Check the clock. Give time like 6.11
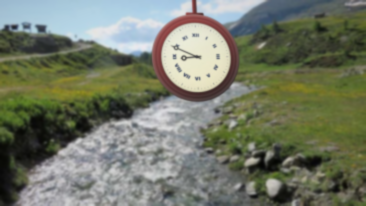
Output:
8.49
